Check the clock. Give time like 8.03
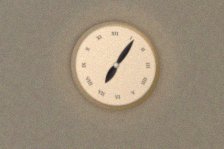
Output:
7.06
